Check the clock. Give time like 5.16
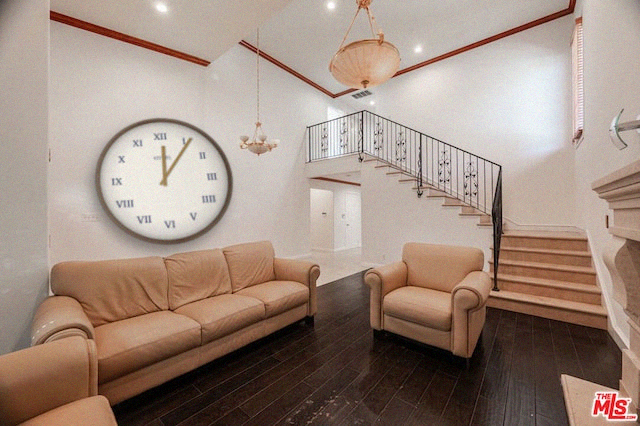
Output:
12.06
